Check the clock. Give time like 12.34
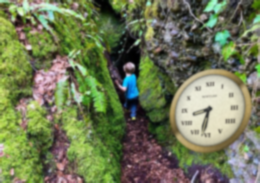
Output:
8.32
